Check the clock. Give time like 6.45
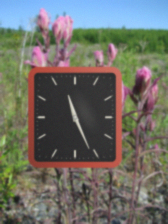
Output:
11.26
